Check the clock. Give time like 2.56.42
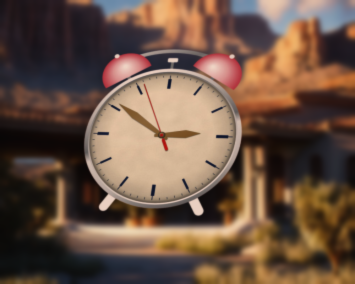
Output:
2.50.56
